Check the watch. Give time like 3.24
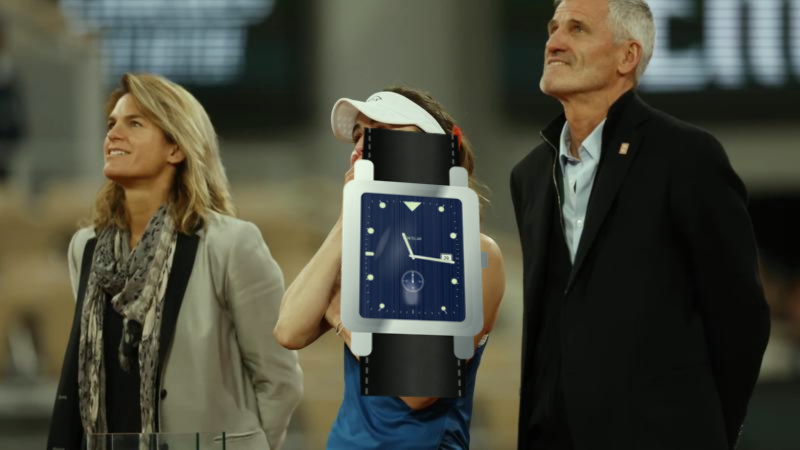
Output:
11.16
